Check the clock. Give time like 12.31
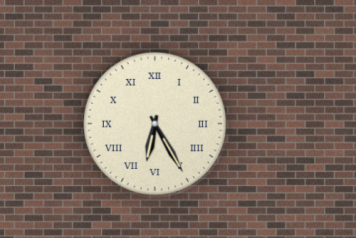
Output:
6.25
